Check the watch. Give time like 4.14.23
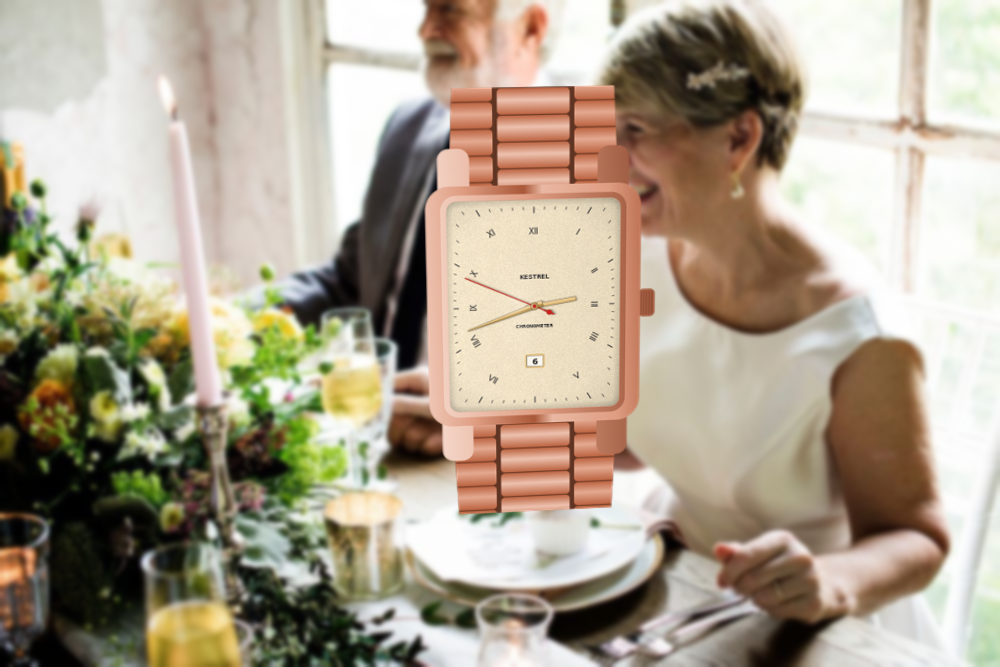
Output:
2.41.49
